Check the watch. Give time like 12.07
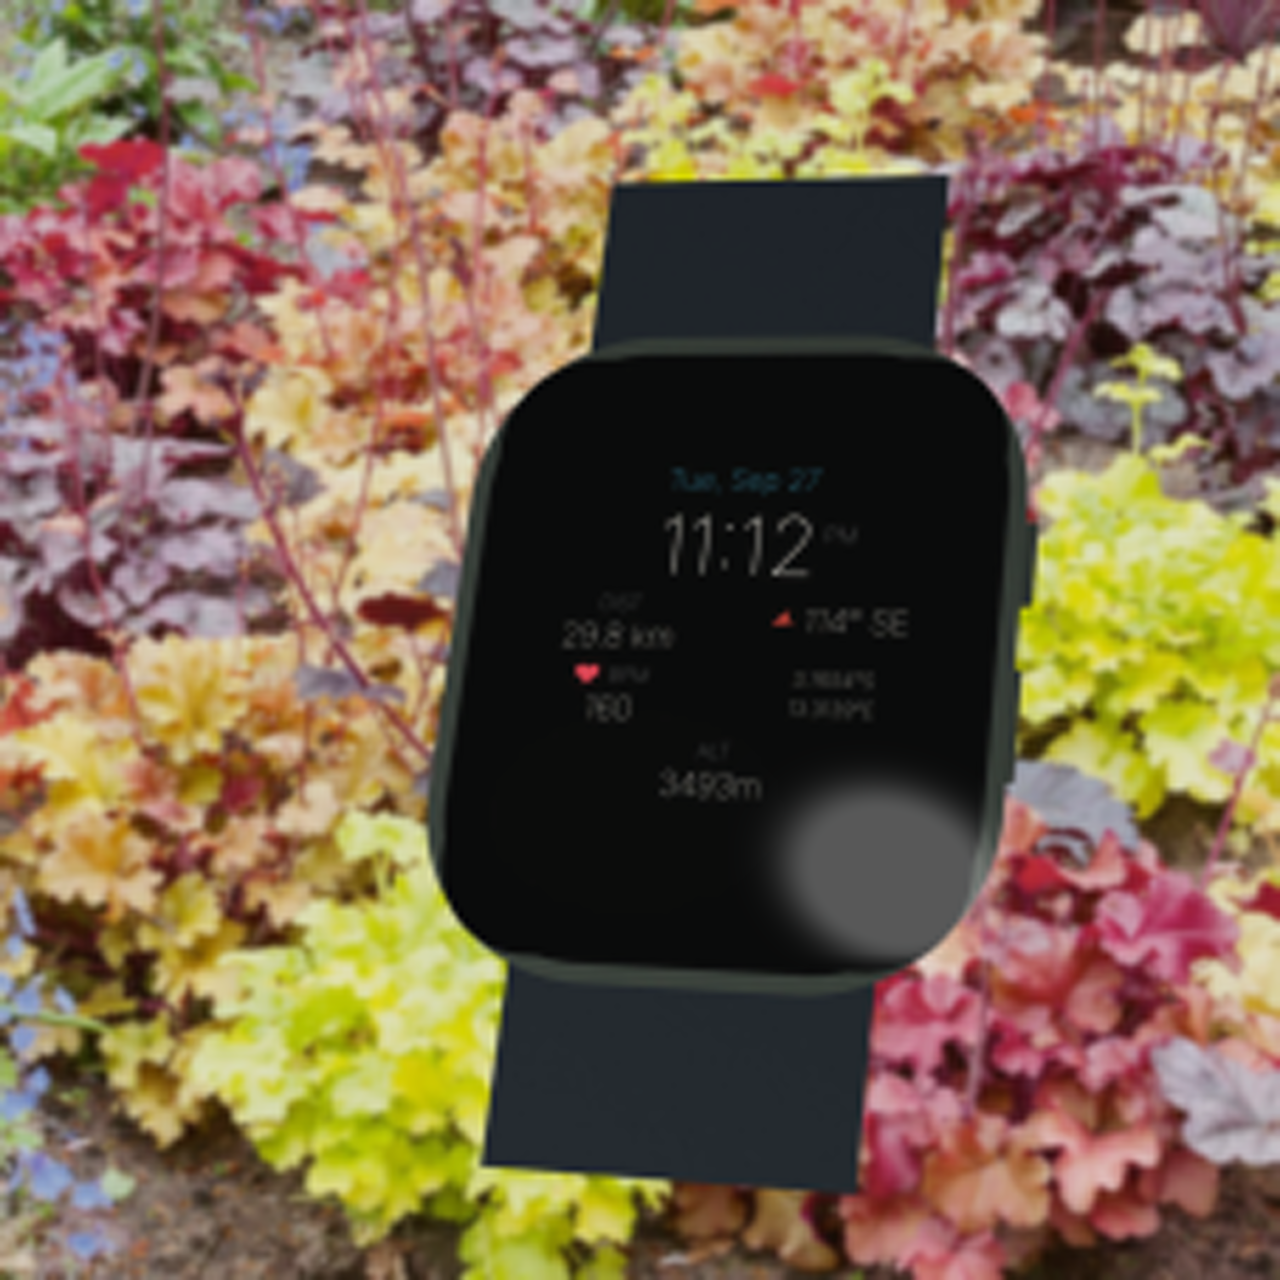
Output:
11.12
